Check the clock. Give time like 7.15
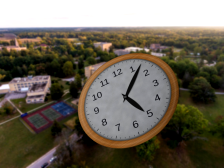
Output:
5.07
